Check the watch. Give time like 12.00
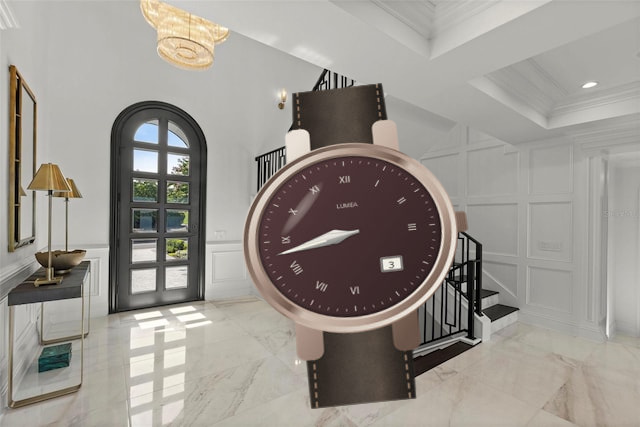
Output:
8.43
